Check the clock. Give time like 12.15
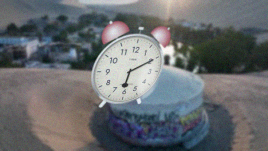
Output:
6.10
